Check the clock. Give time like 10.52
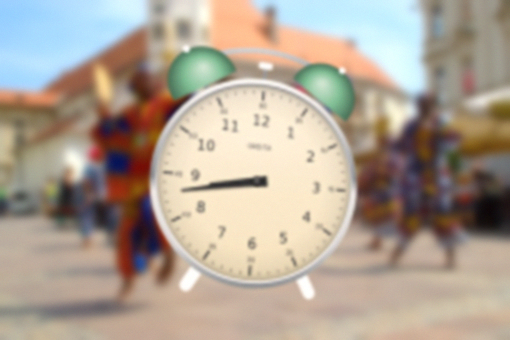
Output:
8.43
